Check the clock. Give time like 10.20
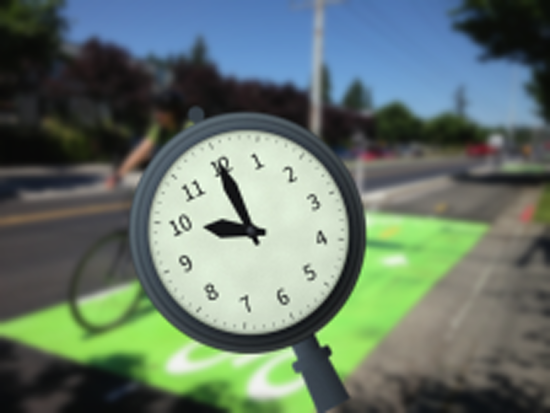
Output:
10.00
